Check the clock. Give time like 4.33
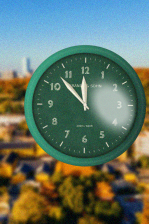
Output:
11.53
